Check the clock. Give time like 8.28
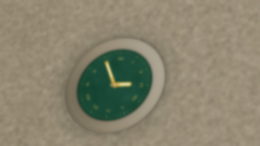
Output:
2.55
